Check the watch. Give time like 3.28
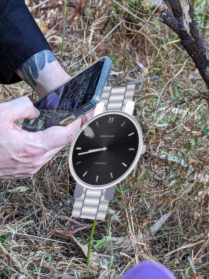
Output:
8.43
